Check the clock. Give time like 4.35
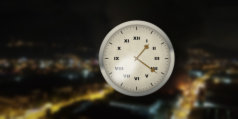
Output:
1.21
